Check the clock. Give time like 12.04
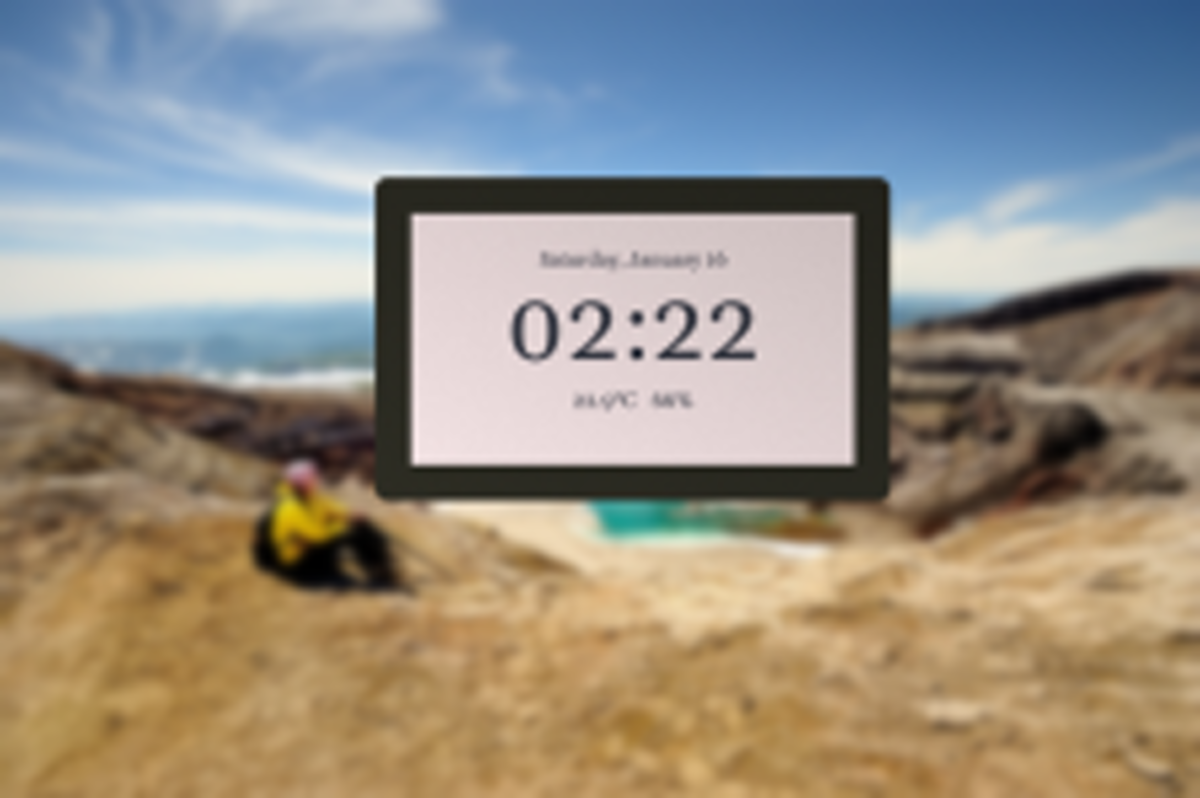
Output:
2.22
